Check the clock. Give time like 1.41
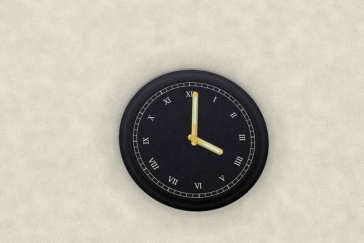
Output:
4.01
